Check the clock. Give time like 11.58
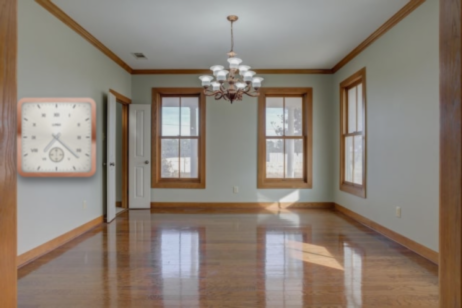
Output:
7.22
